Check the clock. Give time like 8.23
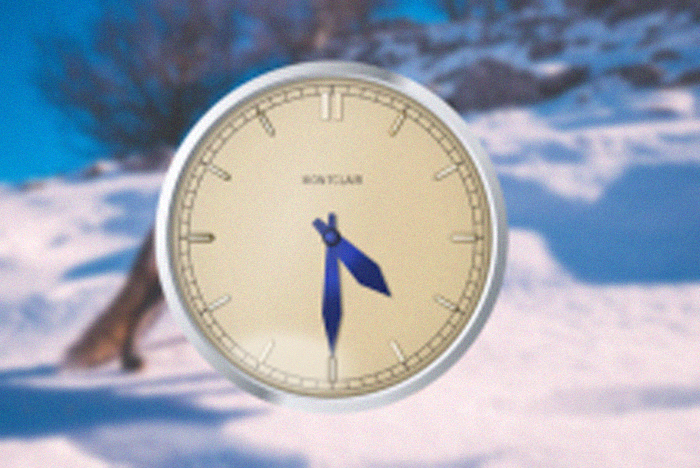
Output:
4.30
